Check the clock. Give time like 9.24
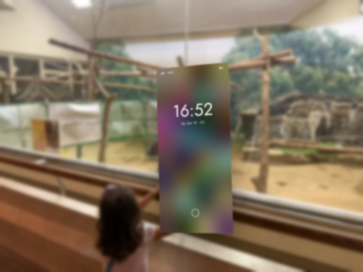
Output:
16.52
